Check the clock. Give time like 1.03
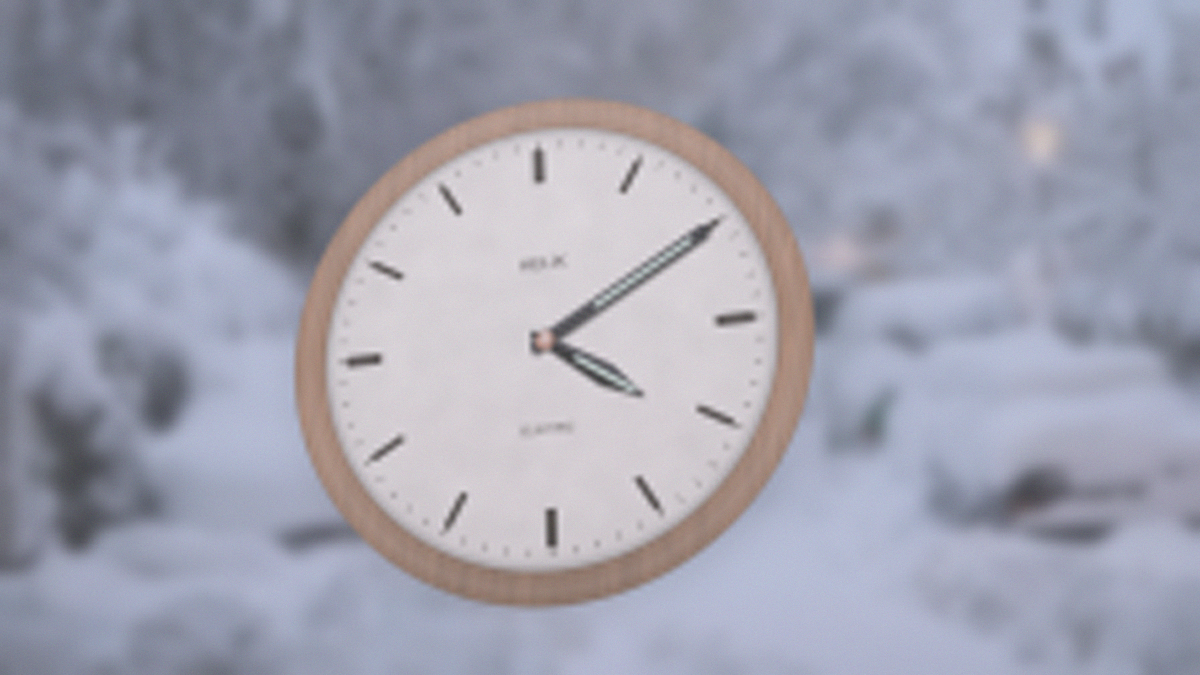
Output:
4.10
